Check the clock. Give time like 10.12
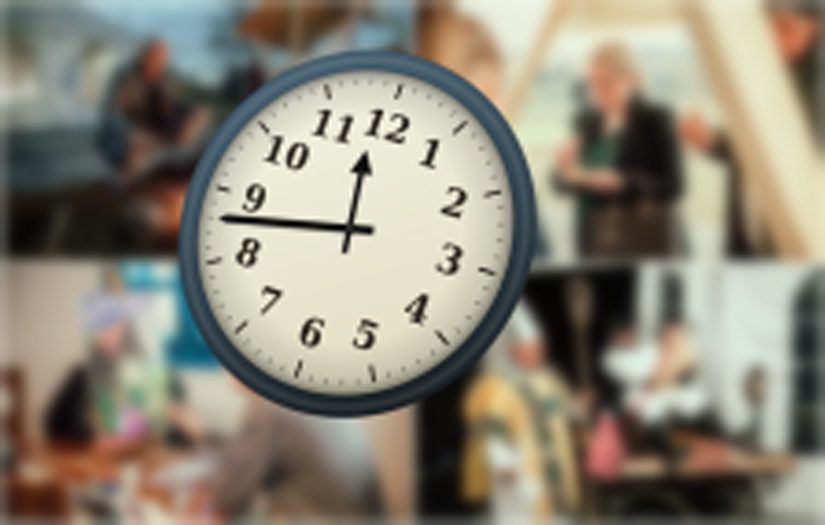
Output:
11.43
